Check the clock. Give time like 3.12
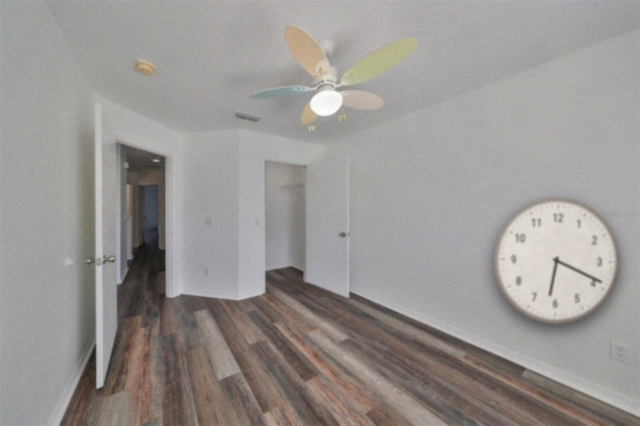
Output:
6.19
